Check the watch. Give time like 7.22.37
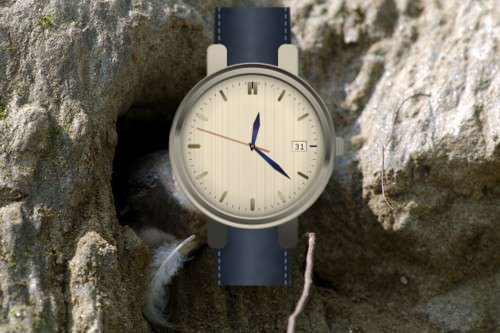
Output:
12.21.48
